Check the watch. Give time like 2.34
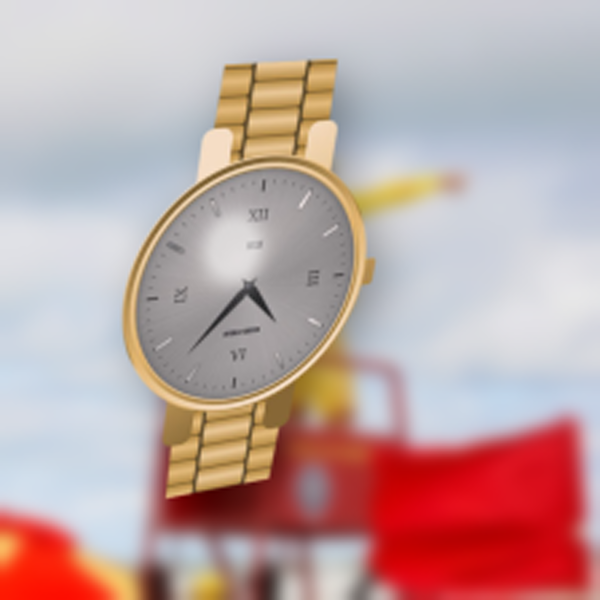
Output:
4.37
